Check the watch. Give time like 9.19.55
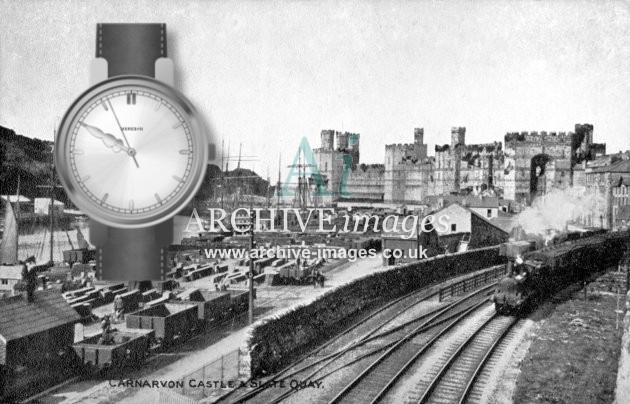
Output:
9.49.56
